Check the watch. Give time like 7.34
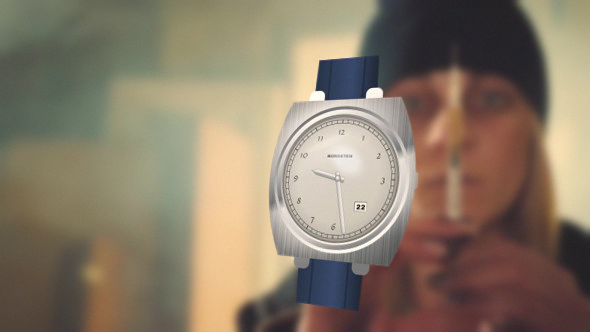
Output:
9.28
